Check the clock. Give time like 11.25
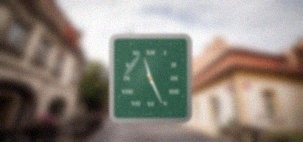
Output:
11.26
